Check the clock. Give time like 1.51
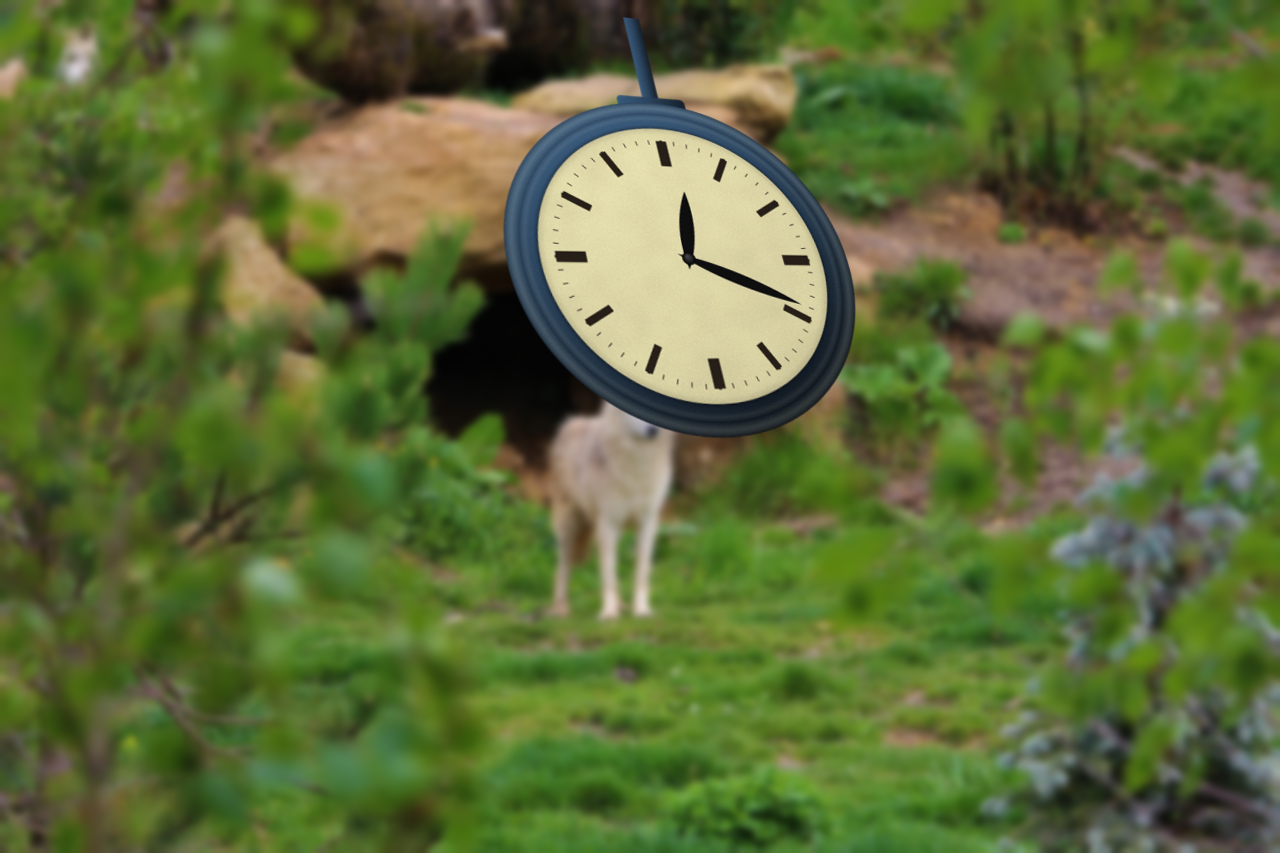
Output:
12.19
